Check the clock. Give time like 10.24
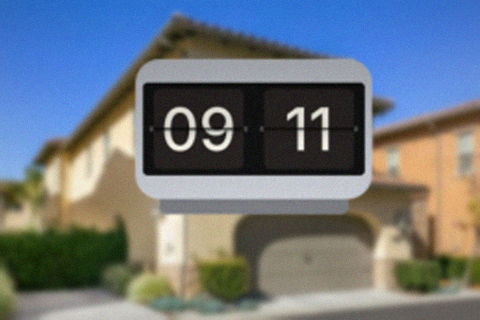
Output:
9.11
